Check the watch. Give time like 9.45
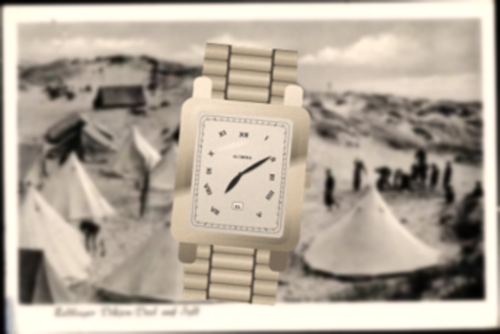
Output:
7.09
